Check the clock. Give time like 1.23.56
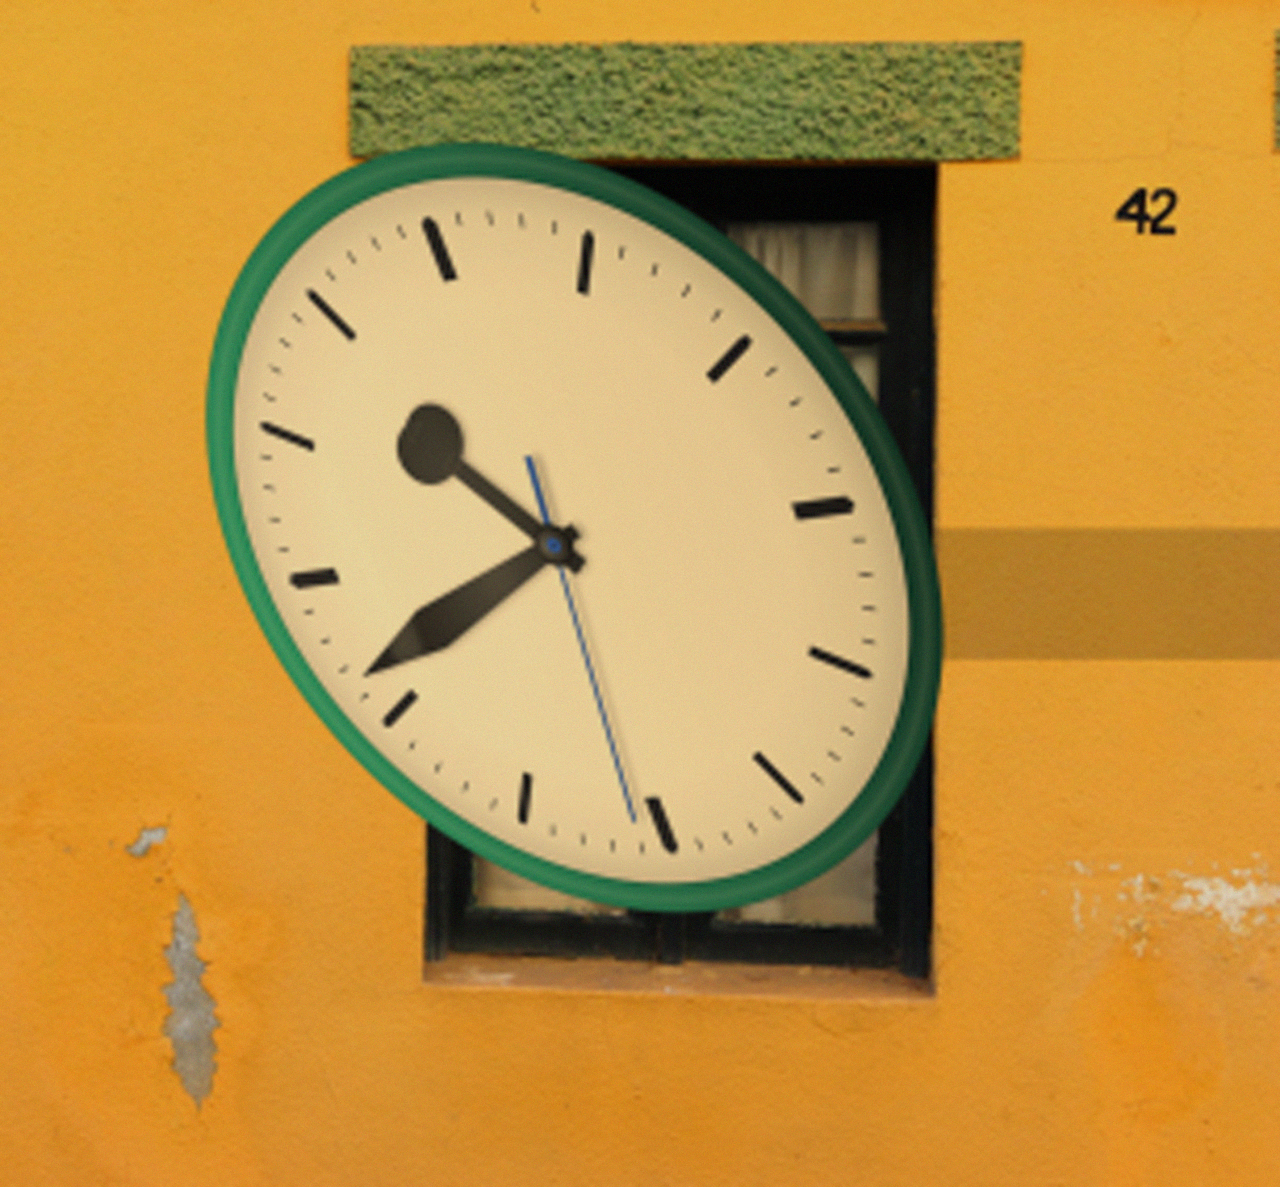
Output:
10.41.31
